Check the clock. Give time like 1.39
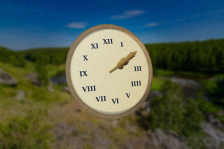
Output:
2.10
